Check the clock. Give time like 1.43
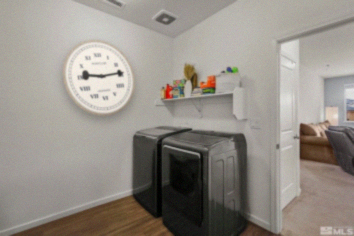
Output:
9.14
